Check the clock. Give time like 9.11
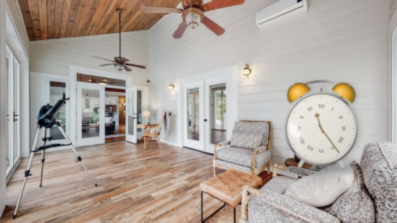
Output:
11.24
